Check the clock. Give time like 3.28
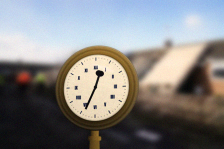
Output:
12.34
